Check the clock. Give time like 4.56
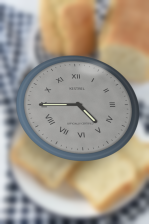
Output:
4.45
